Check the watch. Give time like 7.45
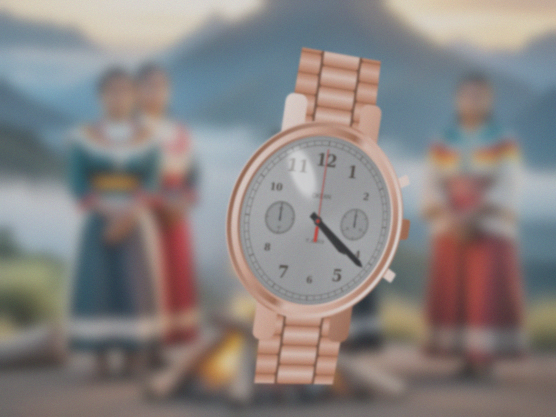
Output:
4.21
